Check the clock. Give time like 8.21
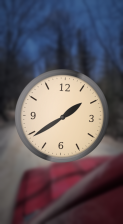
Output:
1.39
